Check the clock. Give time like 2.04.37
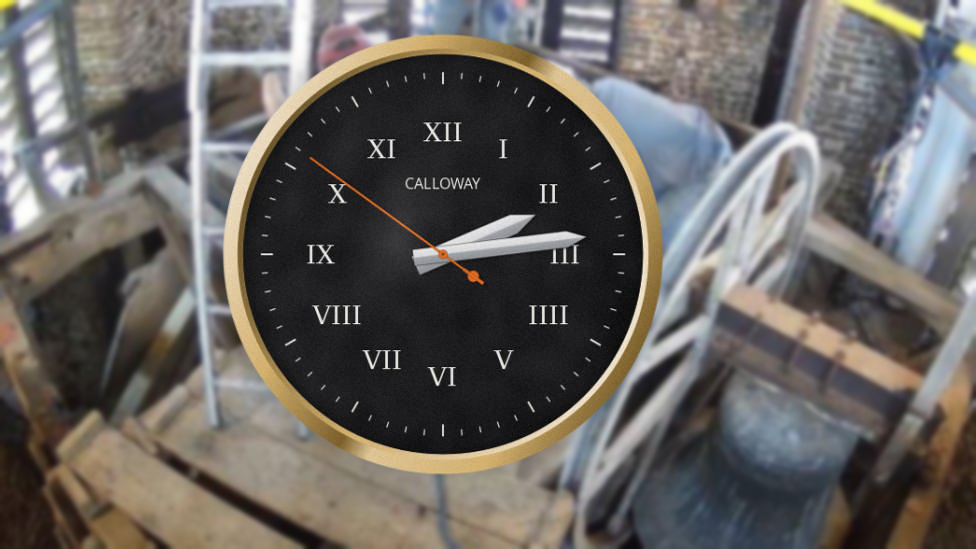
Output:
2.13.51
